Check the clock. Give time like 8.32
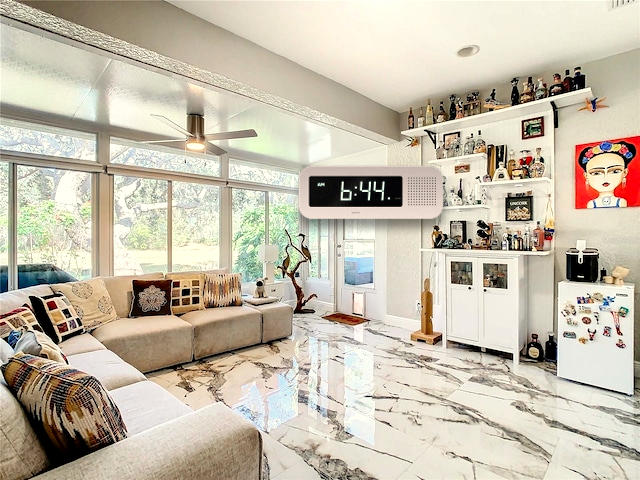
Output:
6.44
